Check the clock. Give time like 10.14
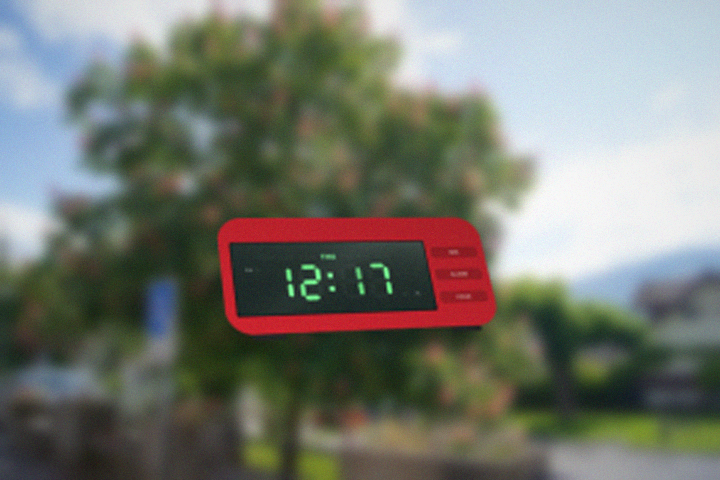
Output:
12.17
